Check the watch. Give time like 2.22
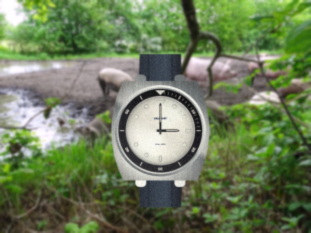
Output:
3.00
